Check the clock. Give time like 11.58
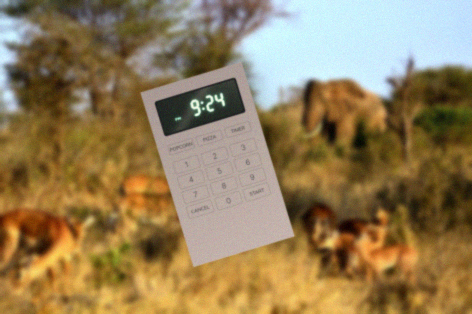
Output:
9.24
